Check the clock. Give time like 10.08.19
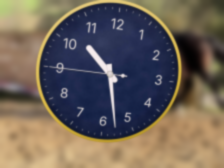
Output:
10.27.45
